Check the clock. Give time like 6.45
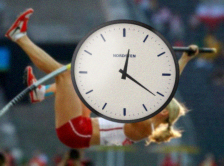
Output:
12.21
